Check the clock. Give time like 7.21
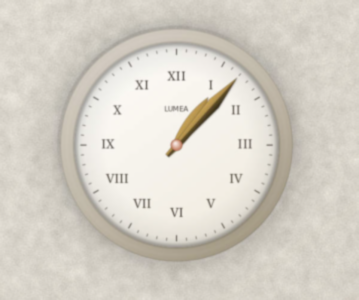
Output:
1.07
